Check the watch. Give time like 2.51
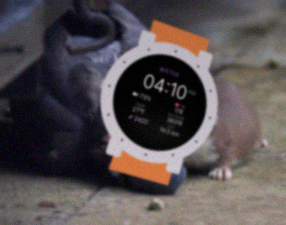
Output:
4.10
